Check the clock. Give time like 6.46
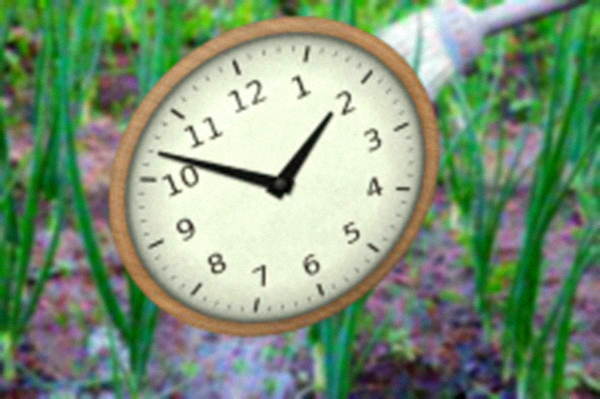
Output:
1.52
